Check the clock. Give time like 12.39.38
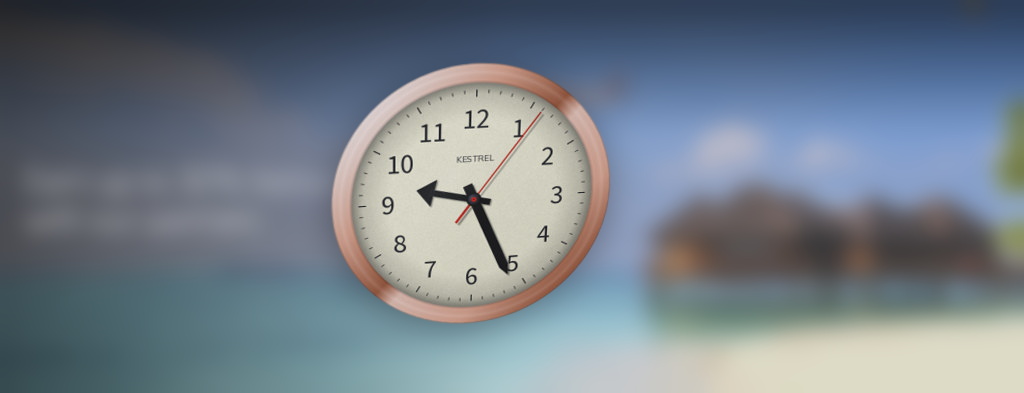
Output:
9.26.06
